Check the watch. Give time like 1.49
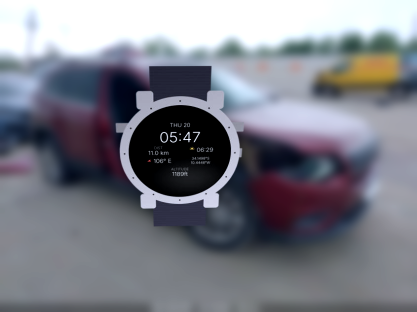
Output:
5.47
